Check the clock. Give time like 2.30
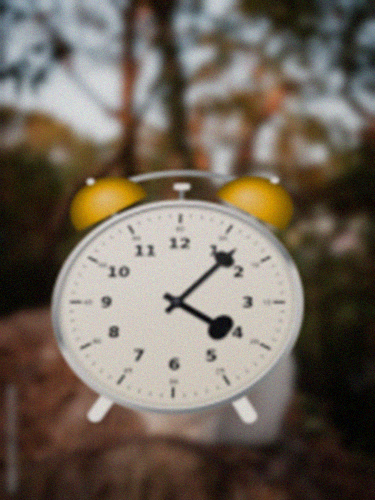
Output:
4.07
